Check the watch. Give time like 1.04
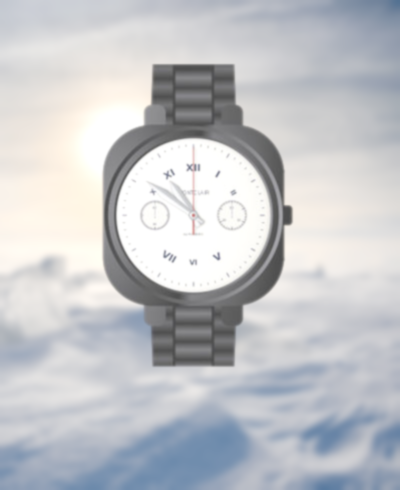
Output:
10.51
